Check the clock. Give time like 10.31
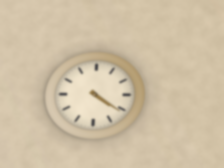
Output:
4.21
